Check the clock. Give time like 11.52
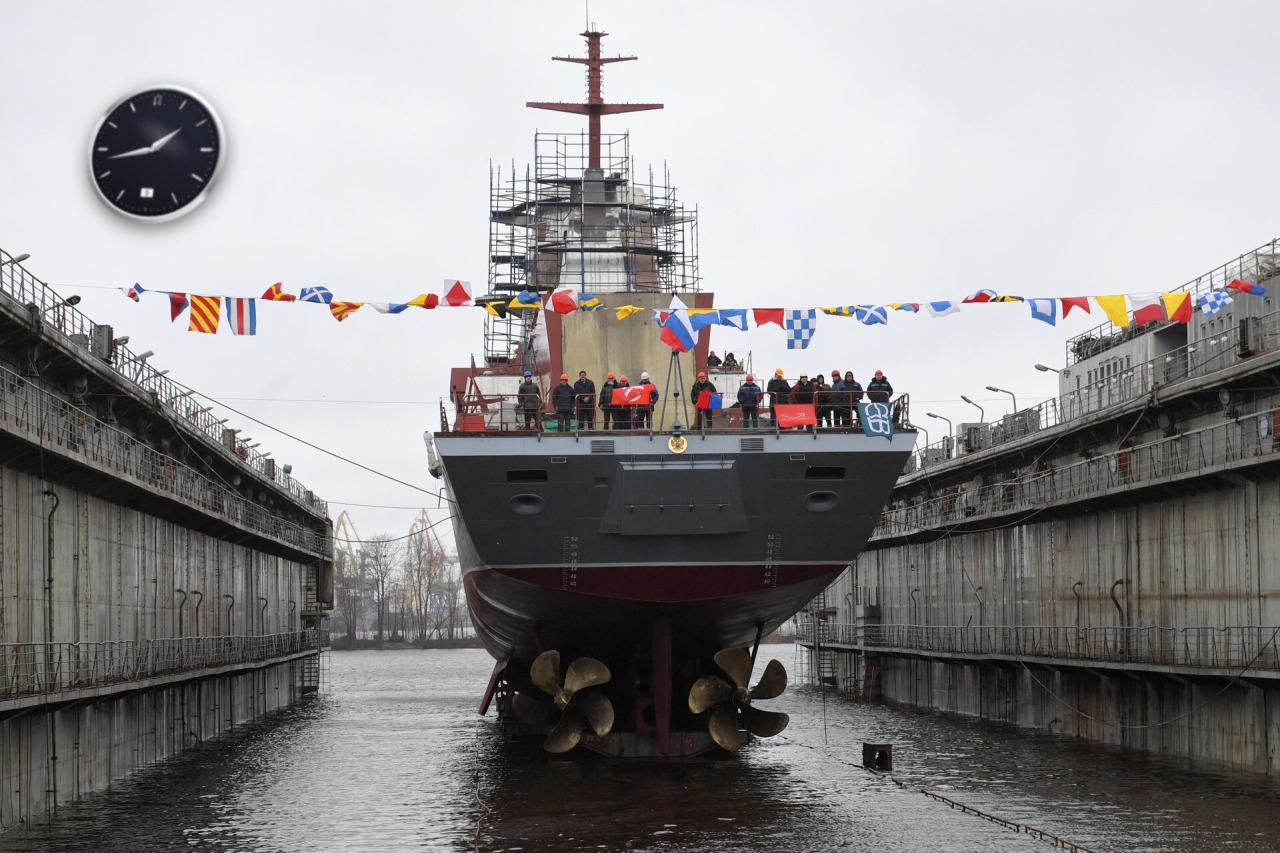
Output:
1.43
